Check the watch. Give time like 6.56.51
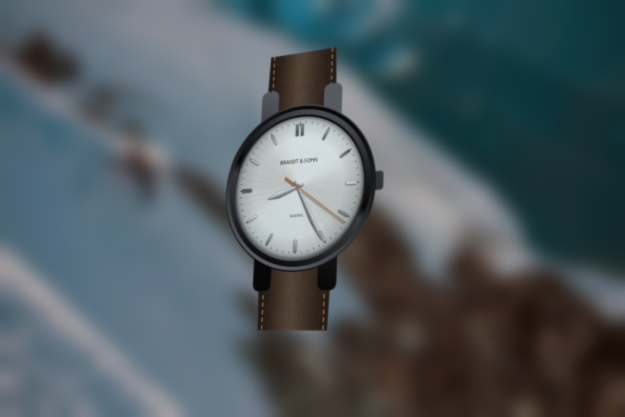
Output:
8.25.21
